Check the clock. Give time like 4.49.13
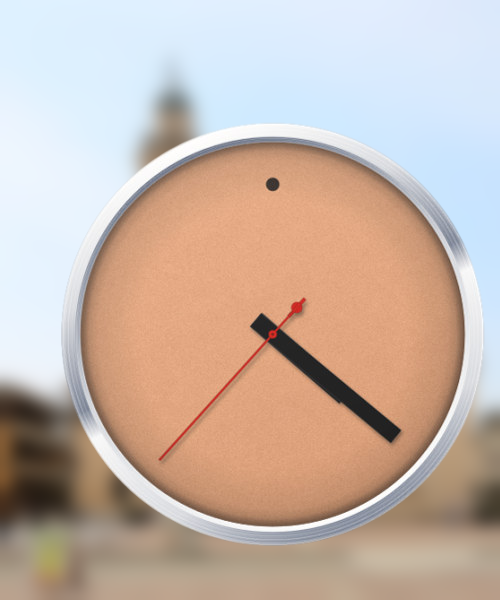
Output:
4.21.37
